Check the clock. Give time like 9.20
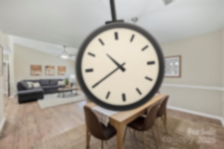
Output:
10.40
